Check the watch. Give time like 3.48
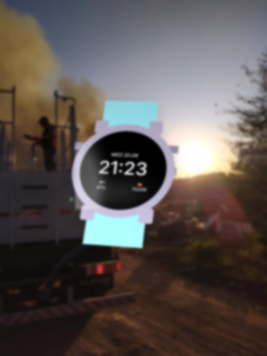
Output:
21.23
